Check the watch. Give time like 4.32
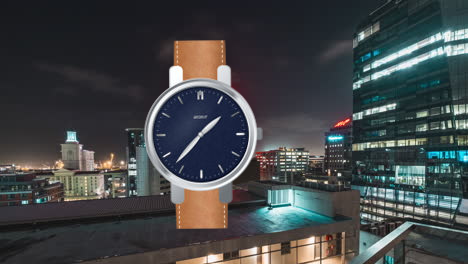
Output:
1.37
